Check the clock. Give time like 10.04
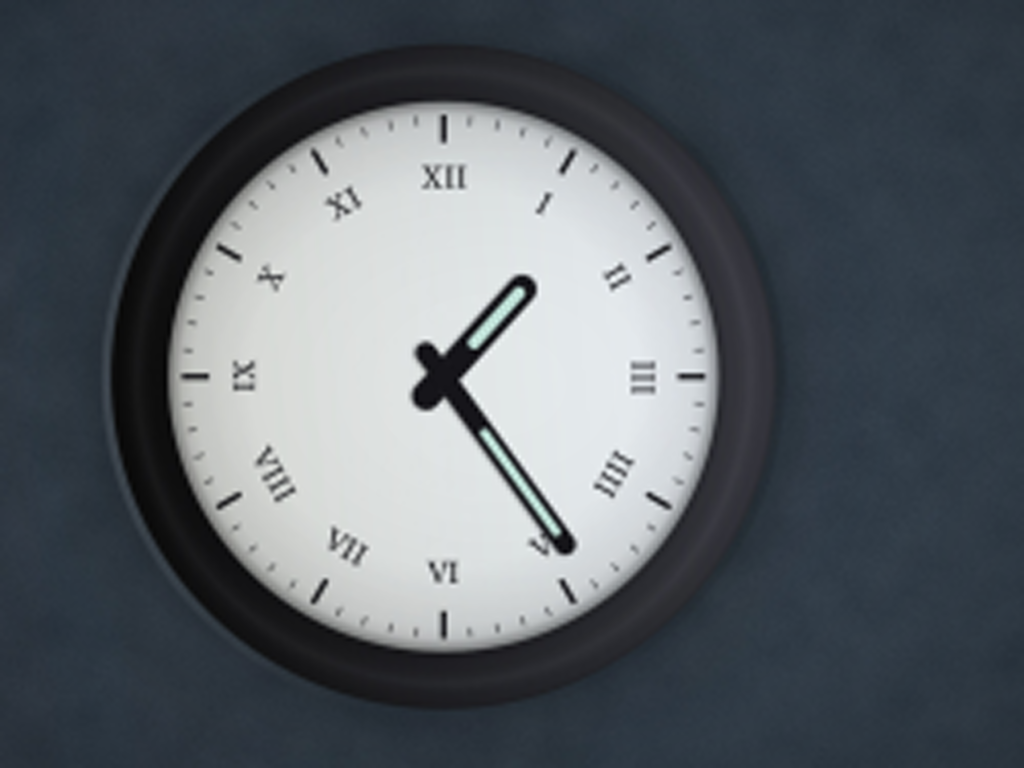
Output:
1.24
